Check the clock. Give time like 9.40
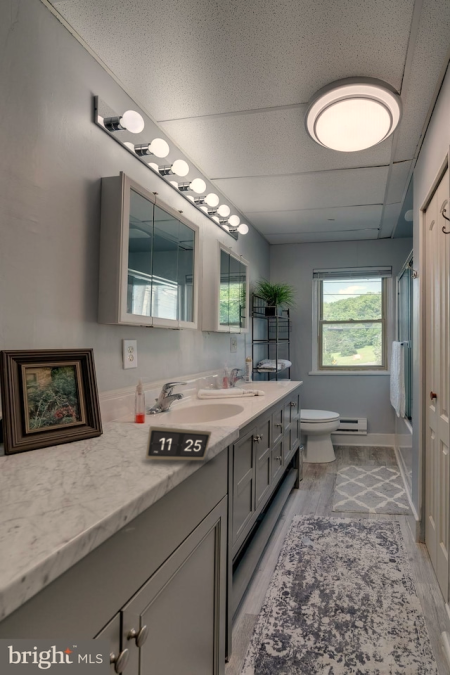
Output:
11.25
